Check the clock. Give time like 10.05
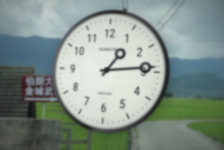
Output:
1.14
